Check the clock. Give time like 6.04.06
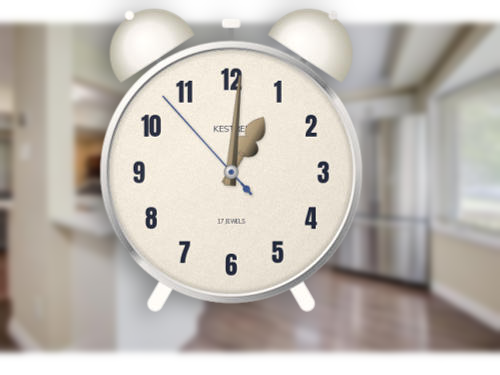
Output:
1.00.53
